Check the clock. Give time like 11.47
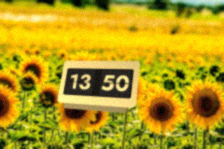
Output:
13.50
